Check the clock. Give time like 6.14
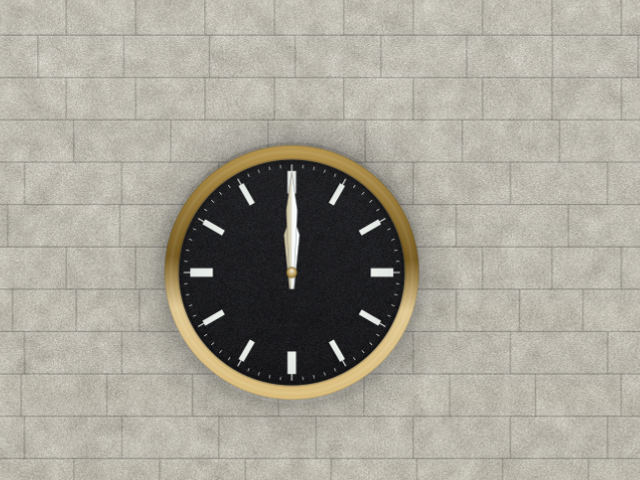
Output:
12.00
